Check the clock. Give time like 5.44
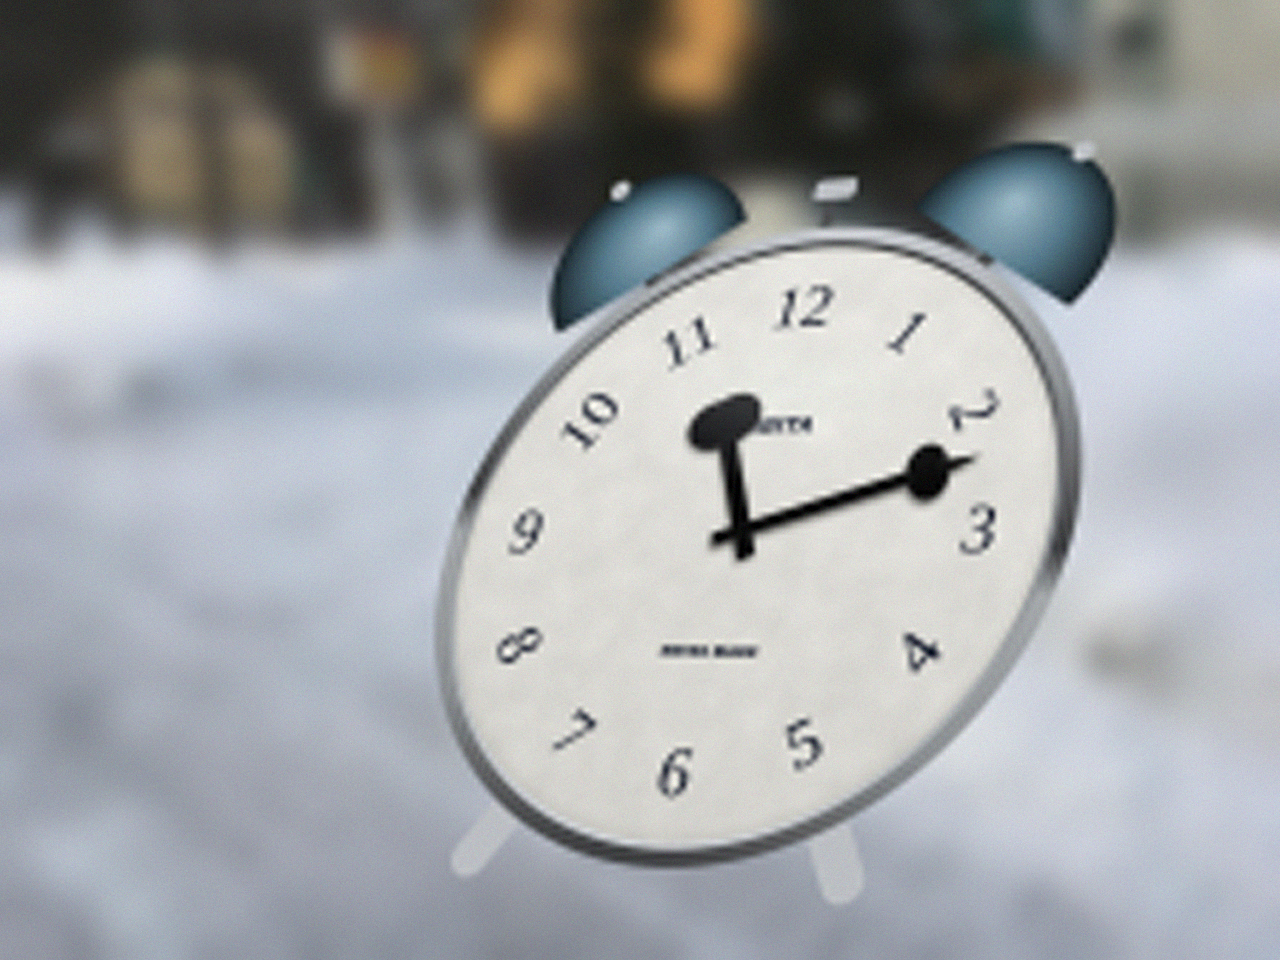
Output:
11.12
